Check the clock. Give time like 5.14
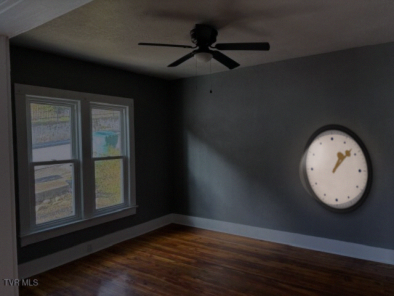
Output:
1.08
